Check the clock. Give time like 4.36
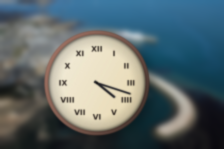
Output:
4.18
